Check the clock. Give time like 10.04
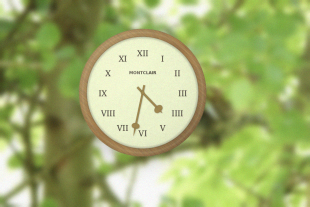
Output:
4.32
